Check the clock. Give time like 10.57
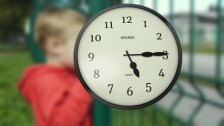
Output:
5.15
